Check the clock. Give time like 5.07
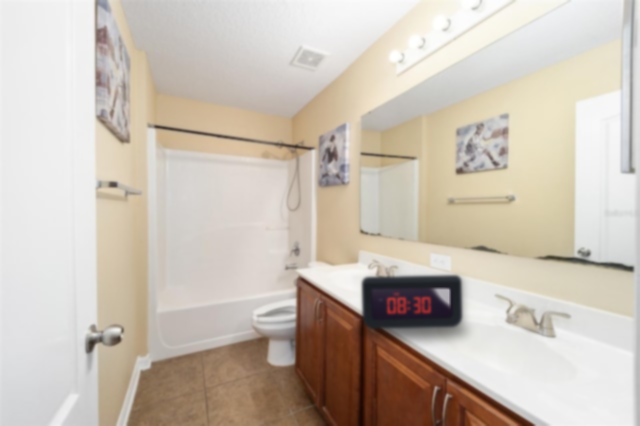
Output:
8.30
